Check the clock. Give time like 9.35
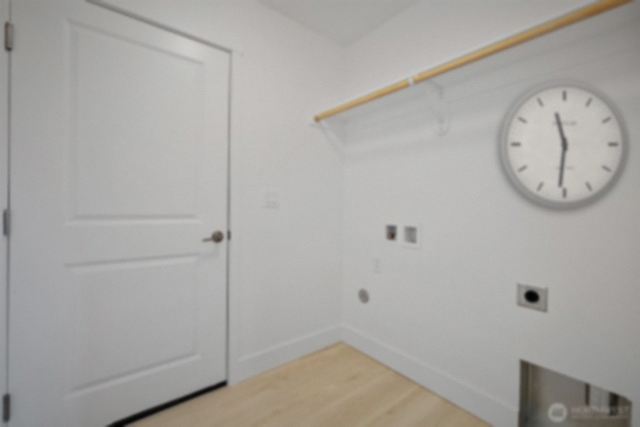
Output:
11.31
